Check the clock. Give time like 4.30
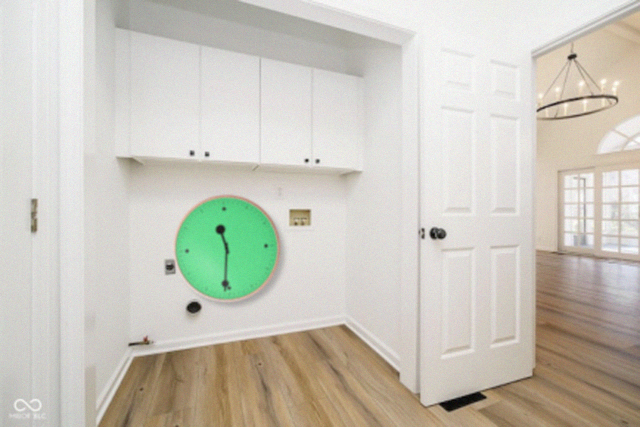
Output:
11.31
